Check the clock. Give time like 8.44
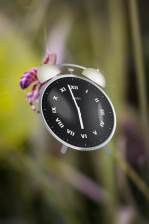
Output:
5.58
